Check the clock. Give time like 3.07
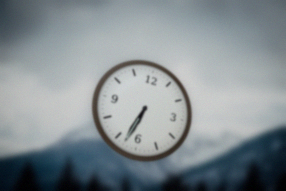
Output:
6.33
